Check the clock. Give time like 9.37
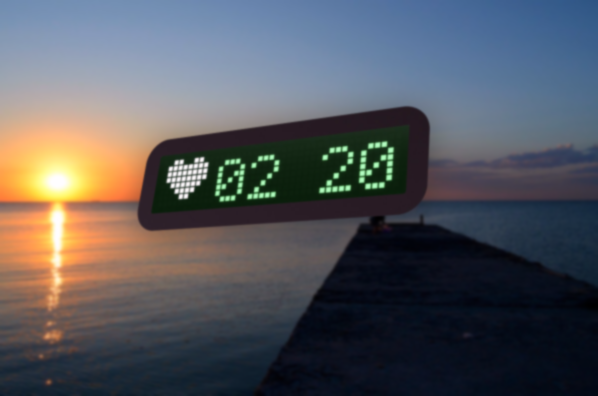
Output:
2.20
